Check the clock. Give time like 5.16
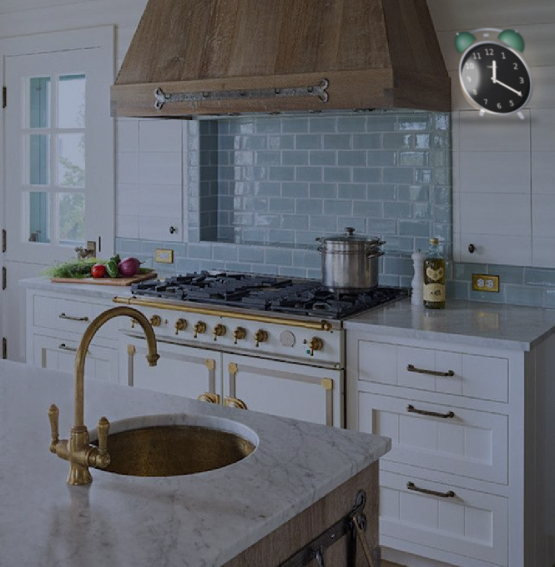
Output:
12.20
